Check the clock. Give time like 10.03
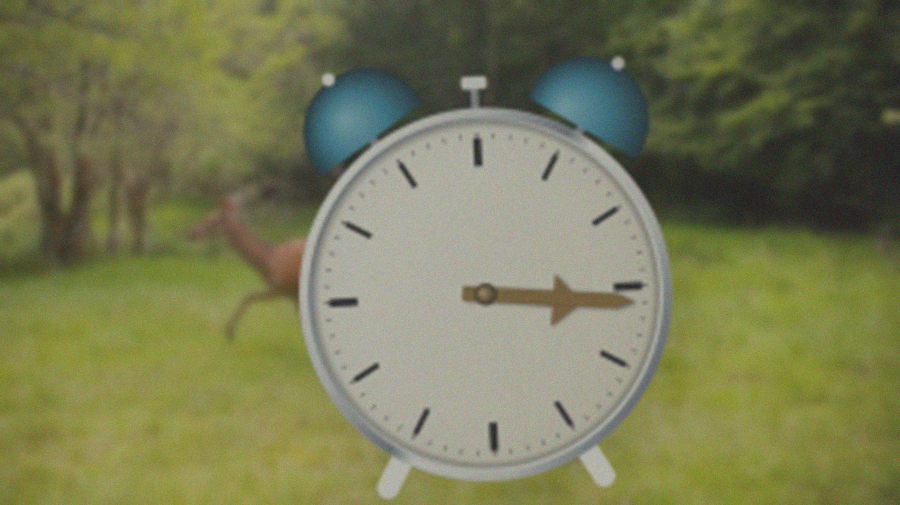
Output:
3.16
